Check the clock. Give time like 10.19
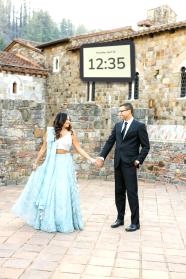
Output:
12.35
